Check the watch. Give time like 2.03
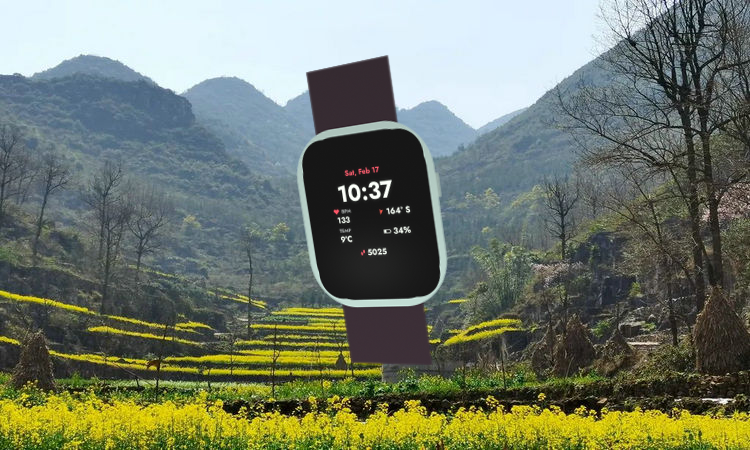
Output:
10.37
